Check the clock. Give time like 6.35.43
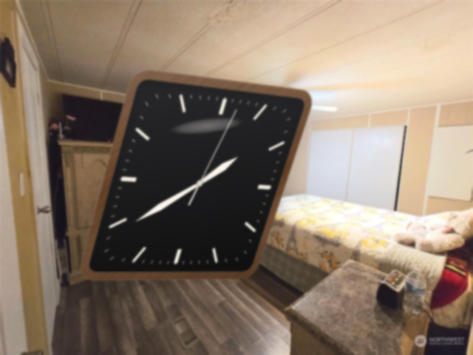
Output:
1.39.02
